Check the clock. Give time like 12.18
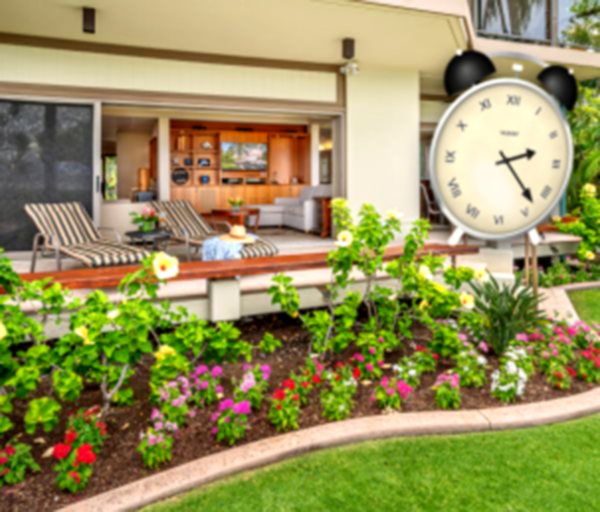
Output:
2.23
